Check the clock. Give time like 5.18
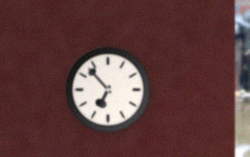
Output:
6.53
